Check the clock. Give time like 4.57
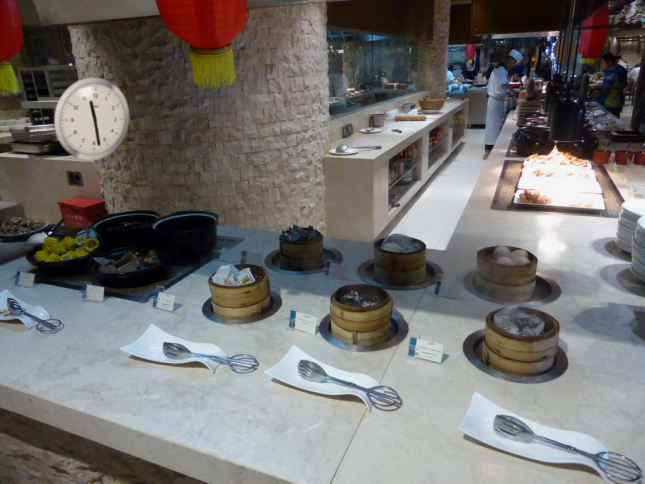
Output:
11.28
